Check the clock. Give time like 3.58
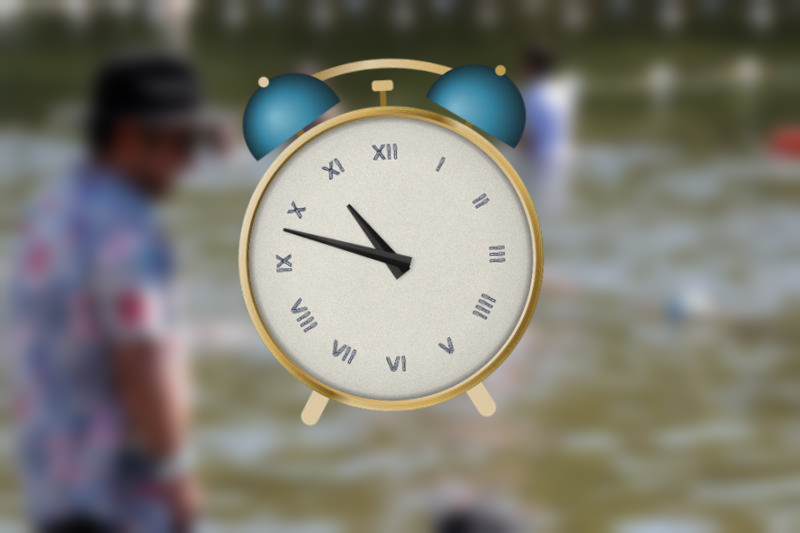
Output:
10.48
